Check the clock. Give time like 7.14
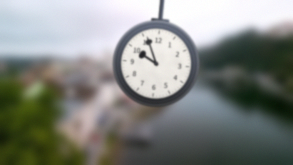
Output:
9.56
